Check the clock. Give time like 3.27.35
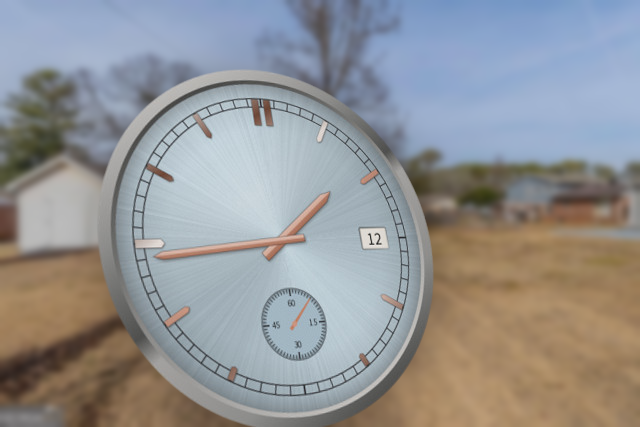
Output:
1.44.07
